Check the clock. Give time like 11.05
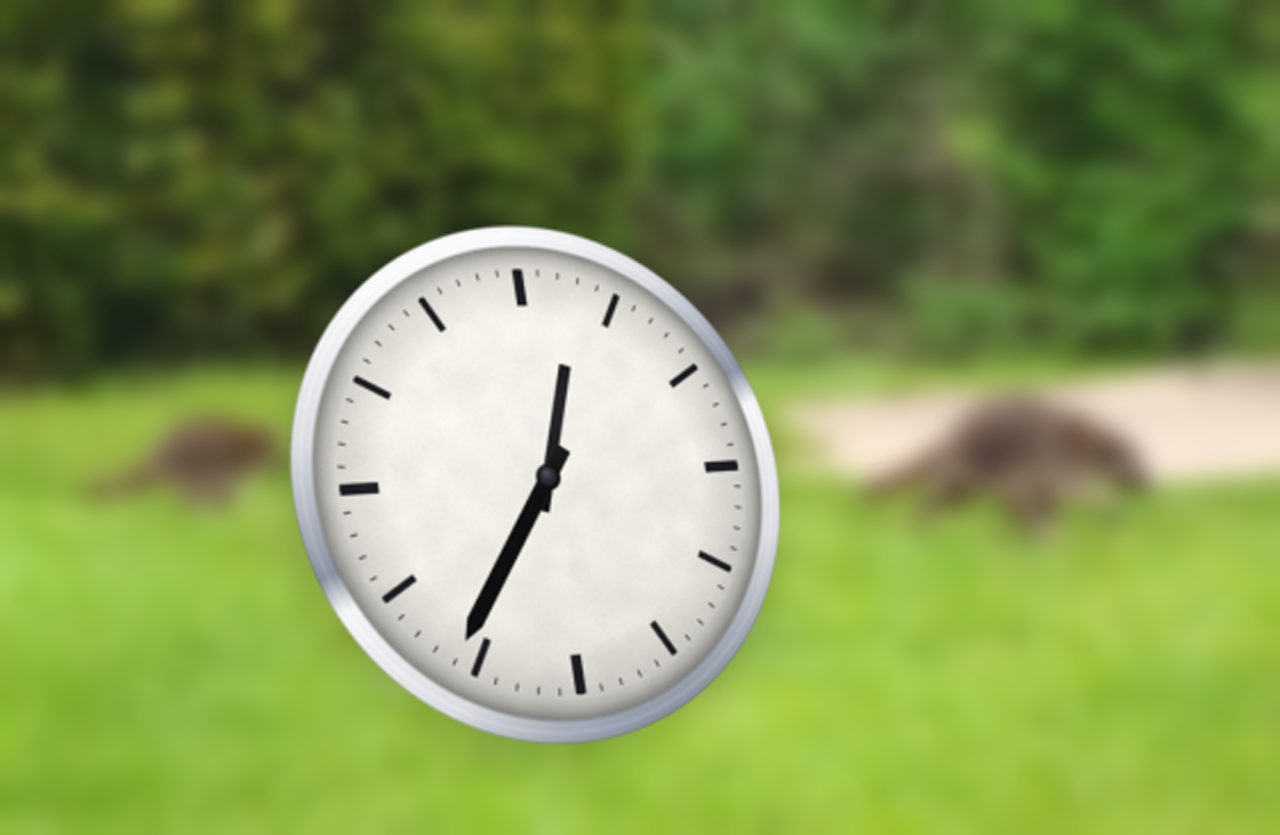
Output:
12.36
